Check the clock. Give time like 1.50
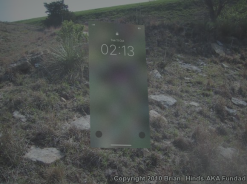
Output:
2.13
